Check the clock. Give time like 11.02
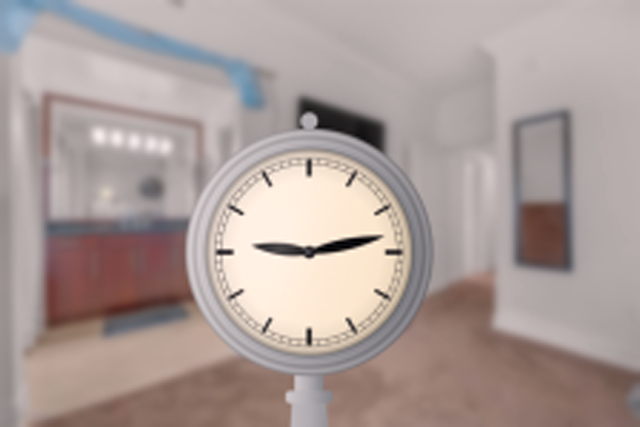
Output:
9.13
